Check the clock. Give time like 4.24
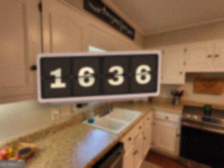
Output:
16.36
